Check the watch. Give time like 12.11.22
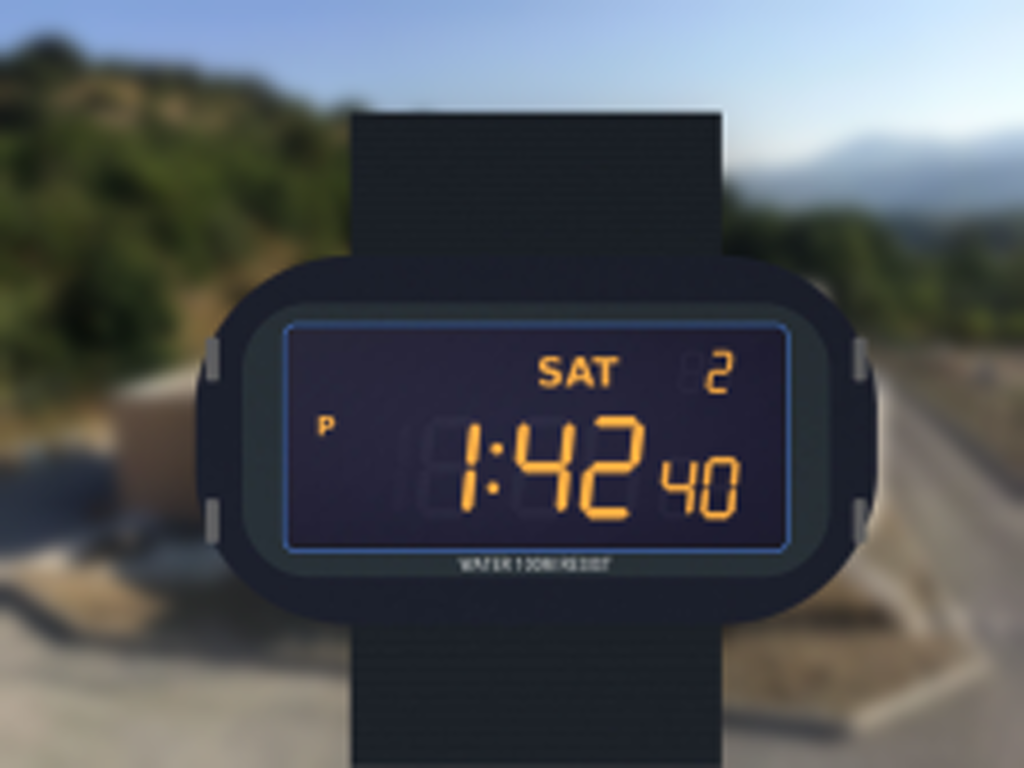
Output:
1.42.40
